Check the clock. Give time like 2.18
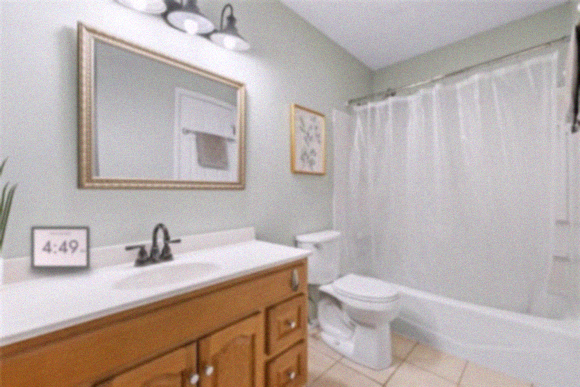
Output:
4.49
